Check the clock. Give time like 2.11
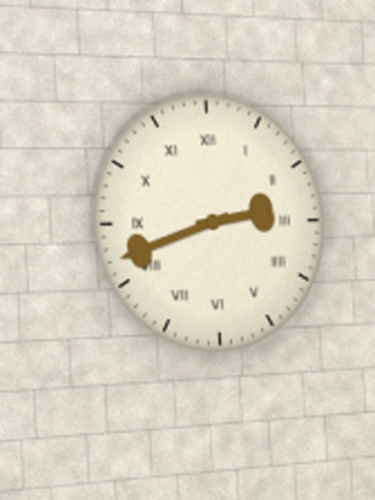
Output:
2.42
